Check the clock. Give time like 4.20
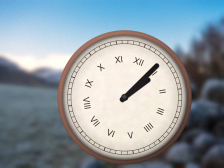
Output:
1.04
